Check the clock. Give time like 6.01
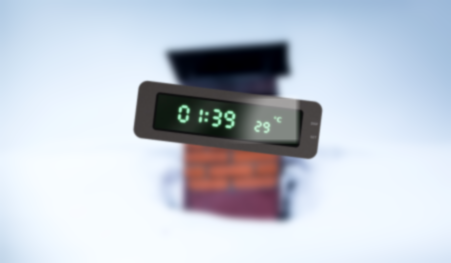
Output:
1.39
